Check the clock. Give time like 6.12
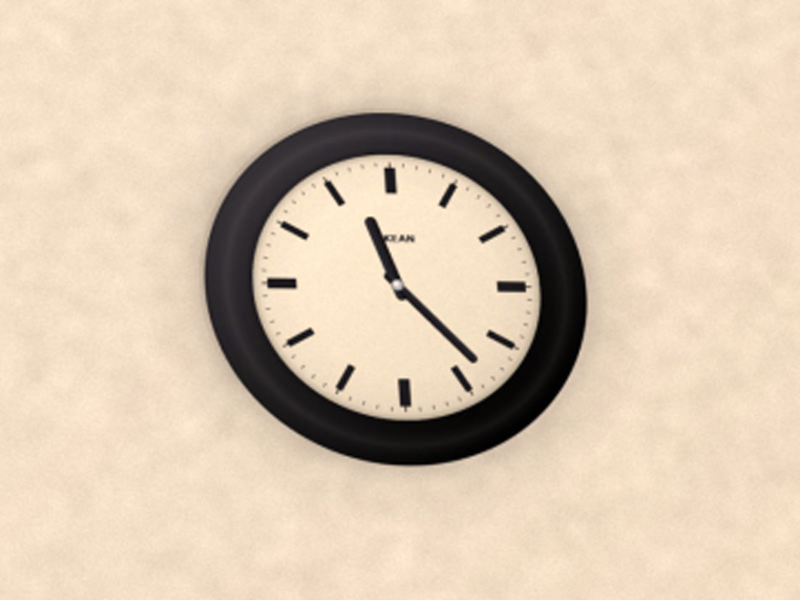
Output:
11.23
